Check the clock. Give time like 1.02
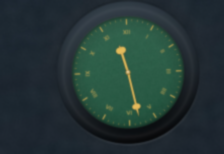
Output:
11.28
